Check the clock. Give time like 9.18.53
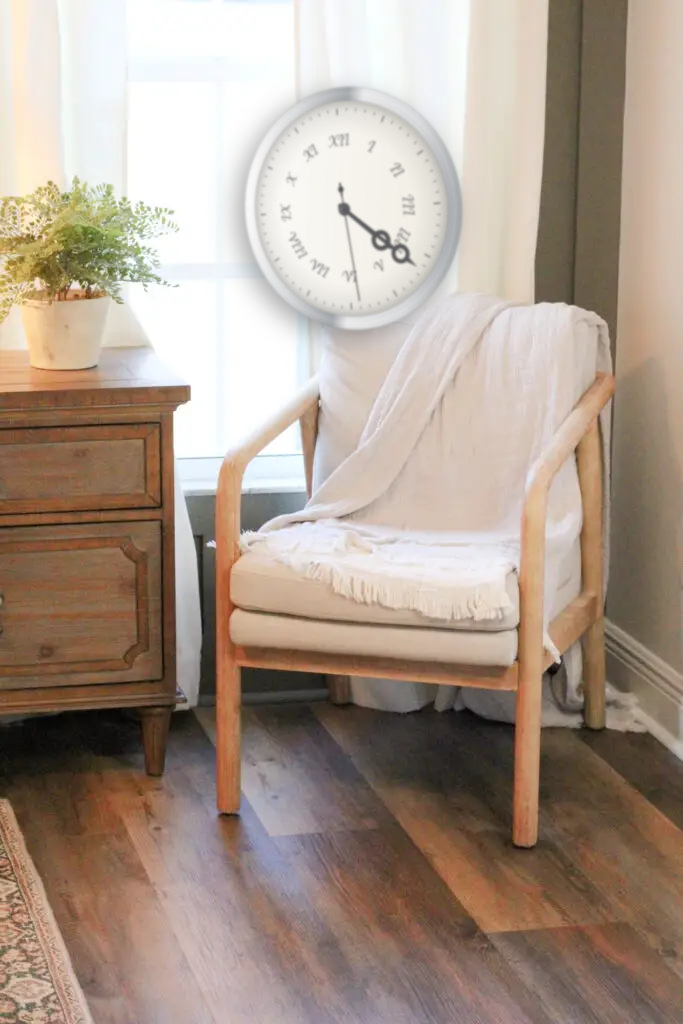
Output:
4.21.29
